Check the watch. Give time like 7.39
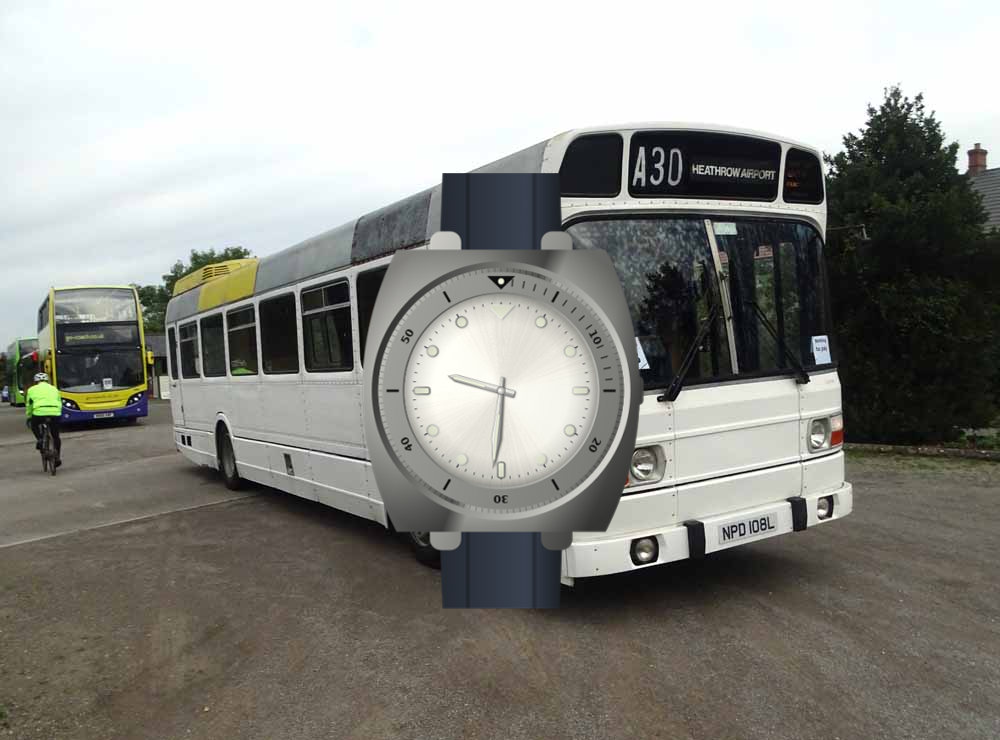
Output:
9.31
